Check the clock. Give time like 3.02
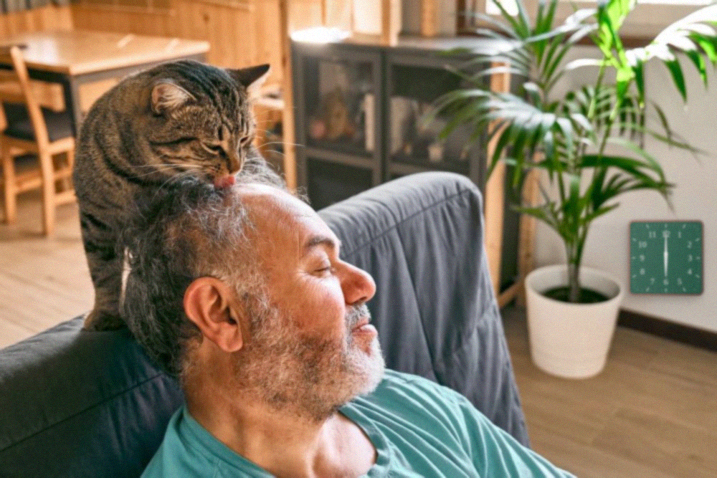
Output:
6.00
